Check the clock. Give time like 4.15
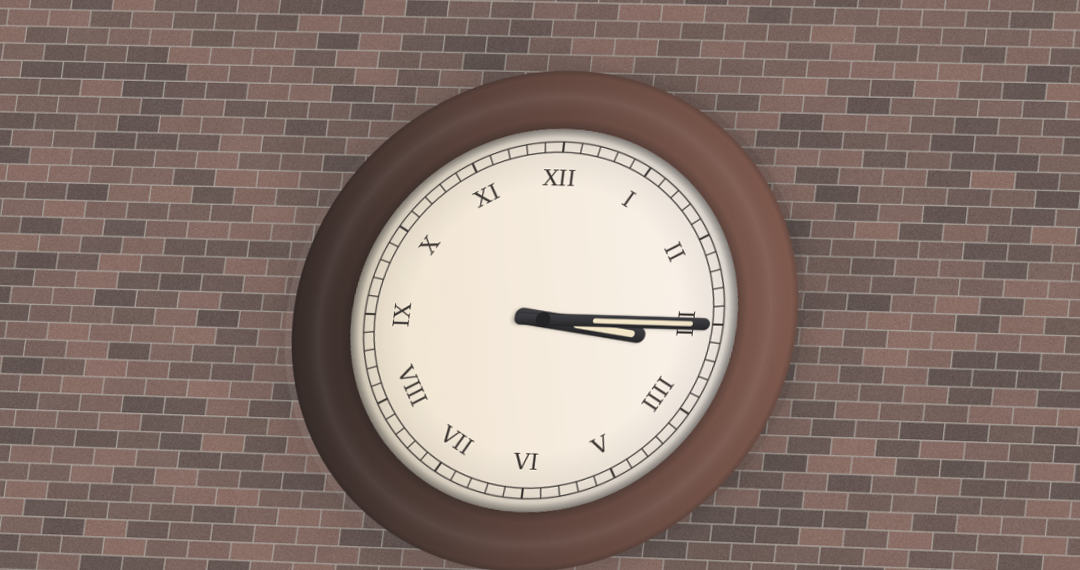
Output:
3.15
